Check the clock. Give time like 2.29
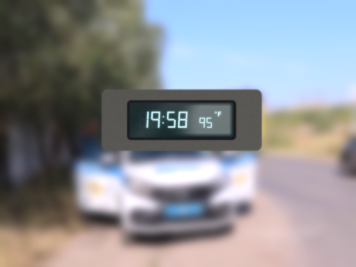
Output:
19.58
